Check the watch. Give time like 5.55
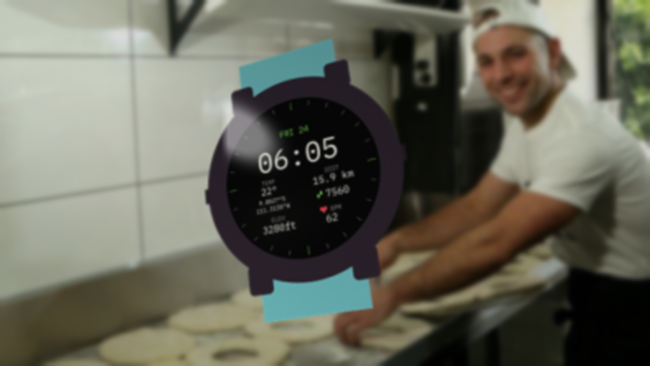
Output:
6.05
